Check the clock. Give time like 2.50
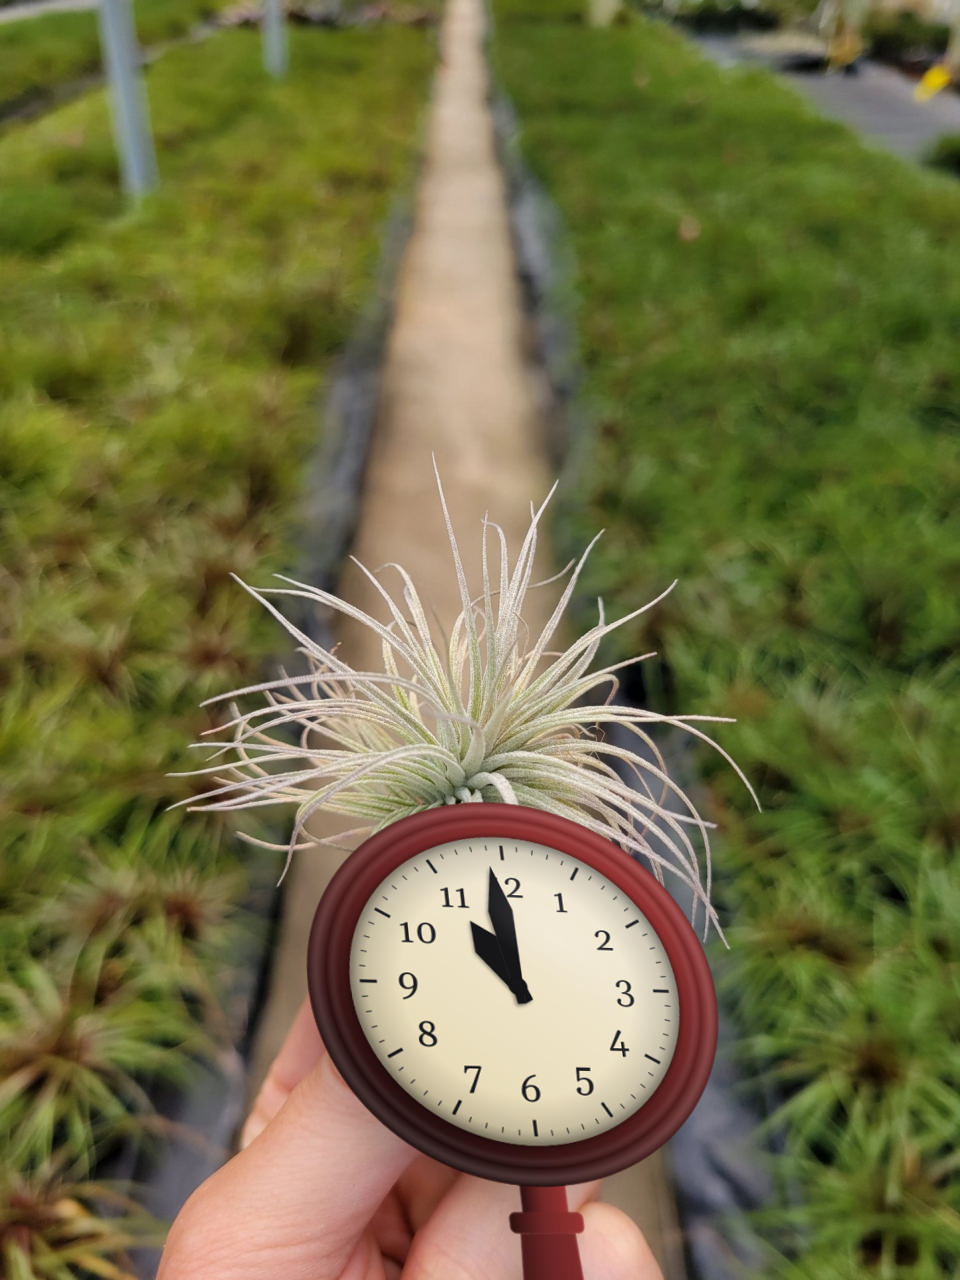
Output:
10.59
